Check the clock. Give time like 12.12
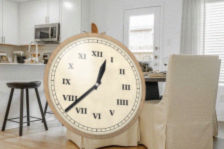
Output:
12.38
